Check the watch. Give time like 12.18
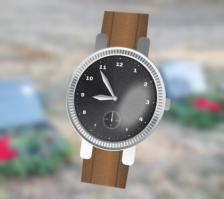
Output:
8.54
